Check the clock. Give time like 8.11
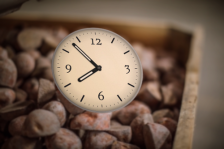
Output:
7.53
